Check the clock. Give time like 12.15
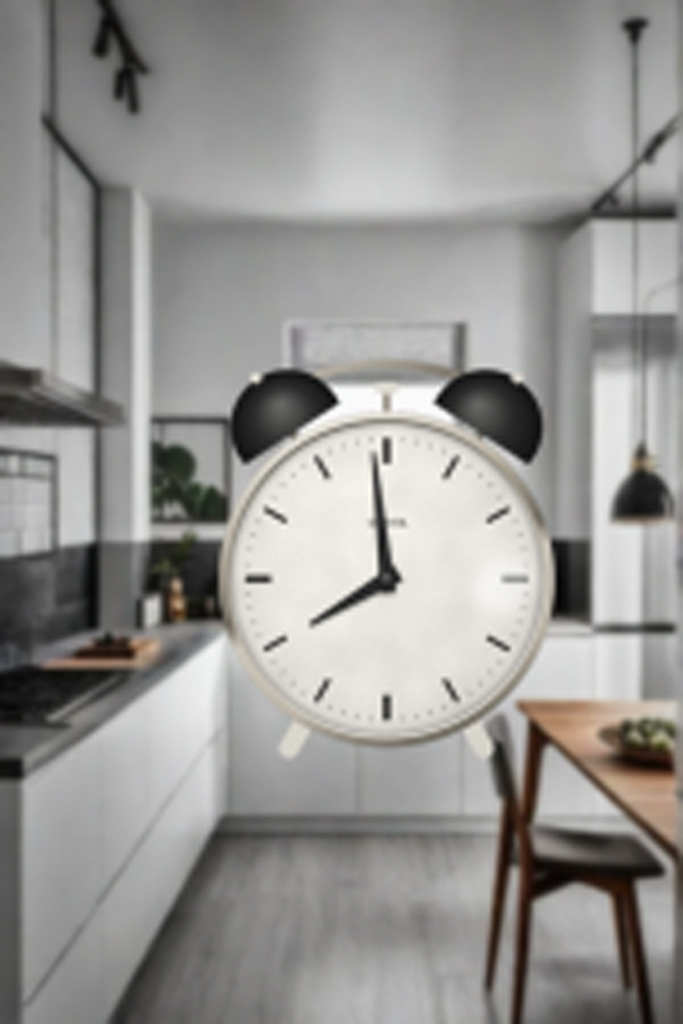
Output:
7.59
